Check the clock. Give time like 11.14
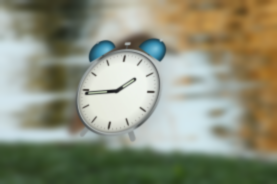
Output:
1.44
